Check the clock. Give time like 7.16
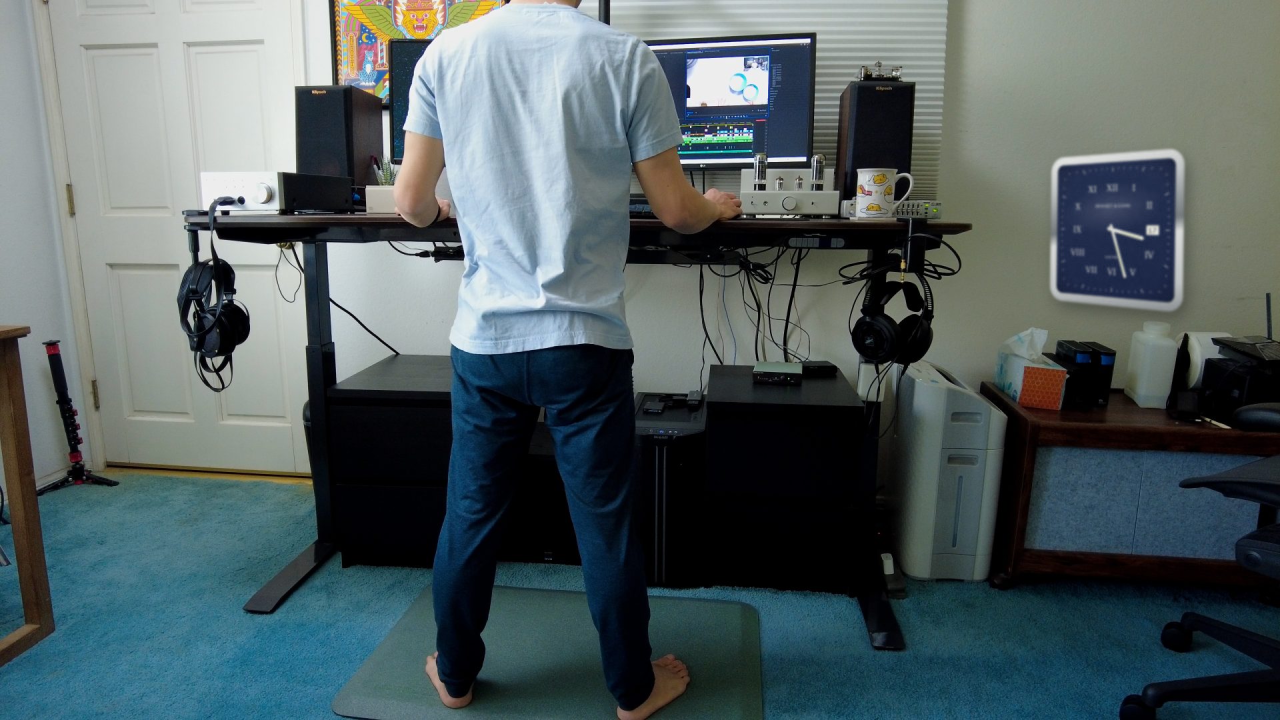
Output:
3.27
